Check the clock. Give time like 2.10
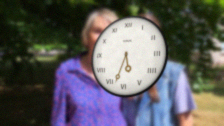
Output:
5.33
